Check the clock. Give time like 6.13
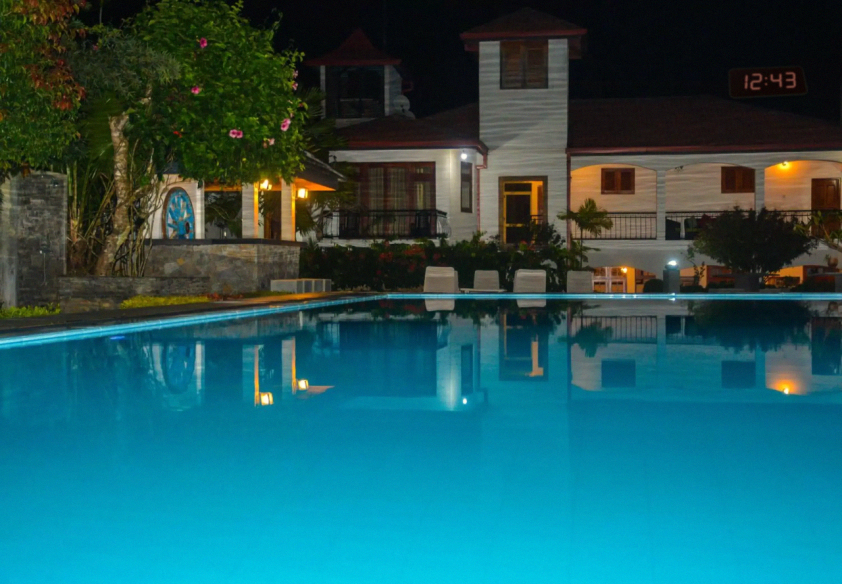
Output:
12.43
